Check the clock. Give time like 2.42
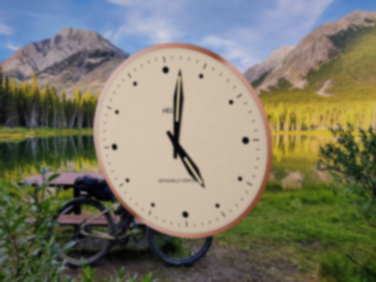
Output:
5.02
